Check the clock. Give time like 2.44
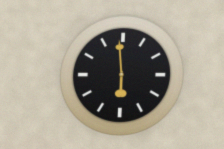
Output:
5.59
